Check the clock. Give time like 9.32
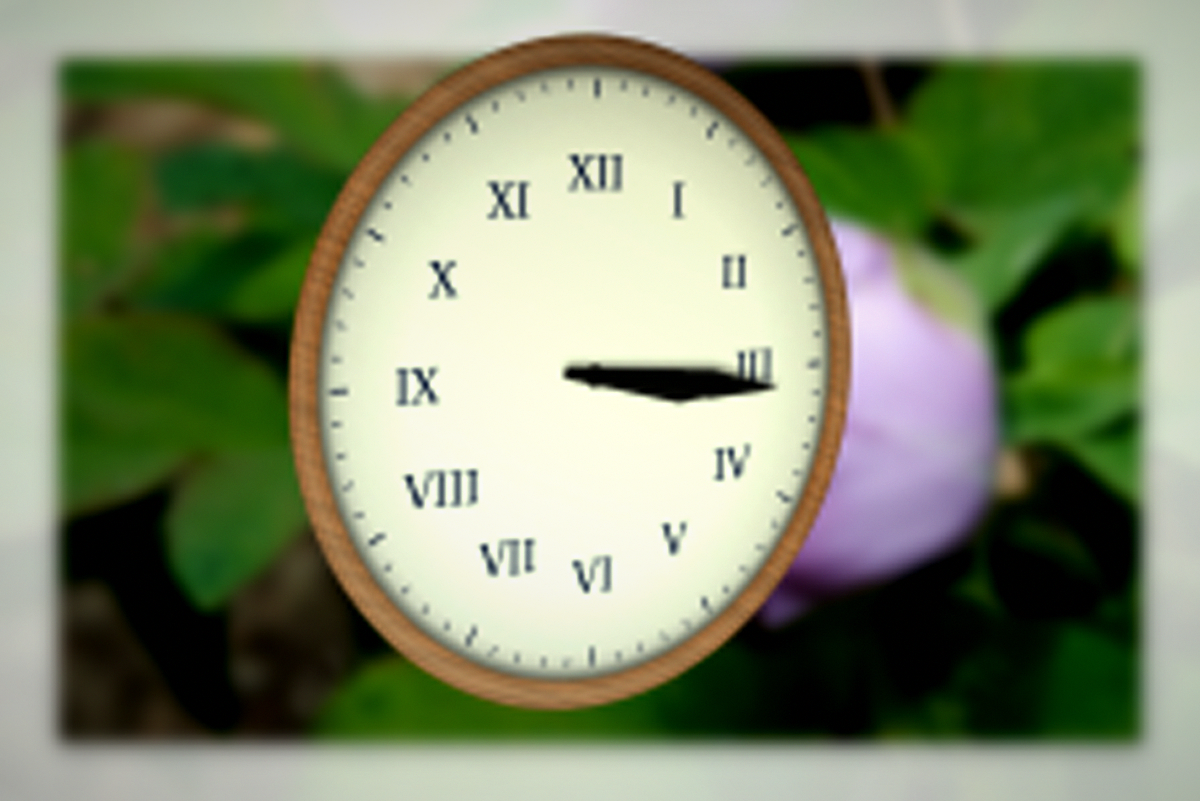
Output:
3.16
